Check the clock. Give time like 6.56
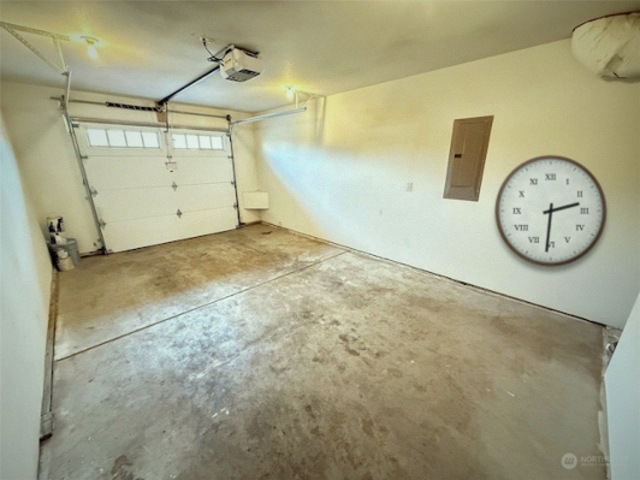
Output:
2.31
